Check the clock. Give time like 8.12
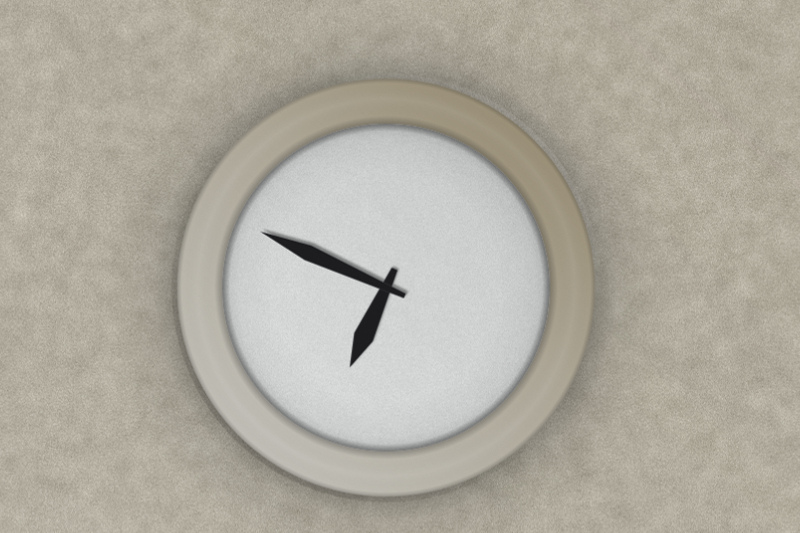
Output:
6.49
